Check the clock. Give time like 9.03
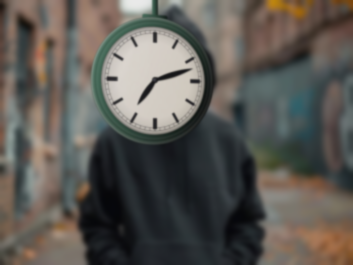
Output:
7.12
